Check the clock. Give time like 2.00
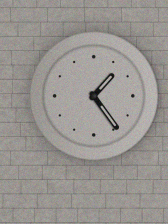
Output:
1.24
